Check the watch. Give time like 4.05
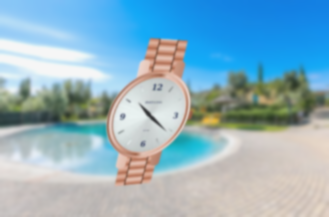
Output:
10.21
